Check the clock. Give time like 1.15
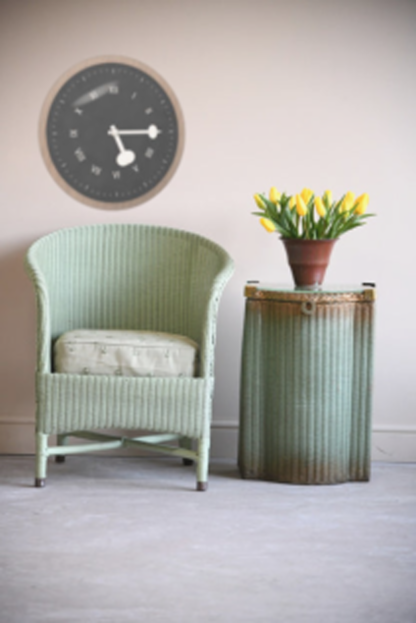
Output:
5.15
